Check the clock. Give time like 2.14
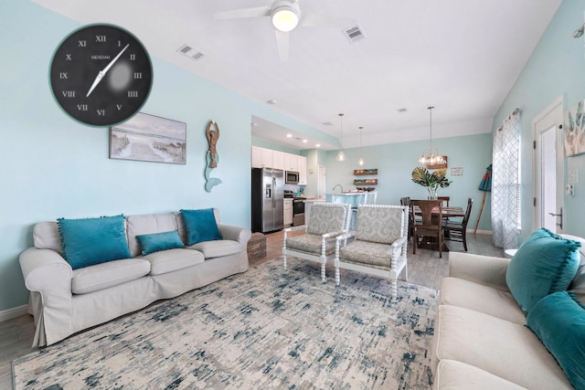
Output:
7.07
